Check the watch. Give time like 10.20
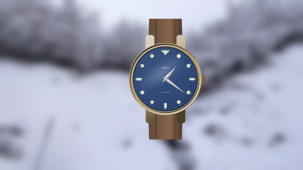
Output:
1.21
